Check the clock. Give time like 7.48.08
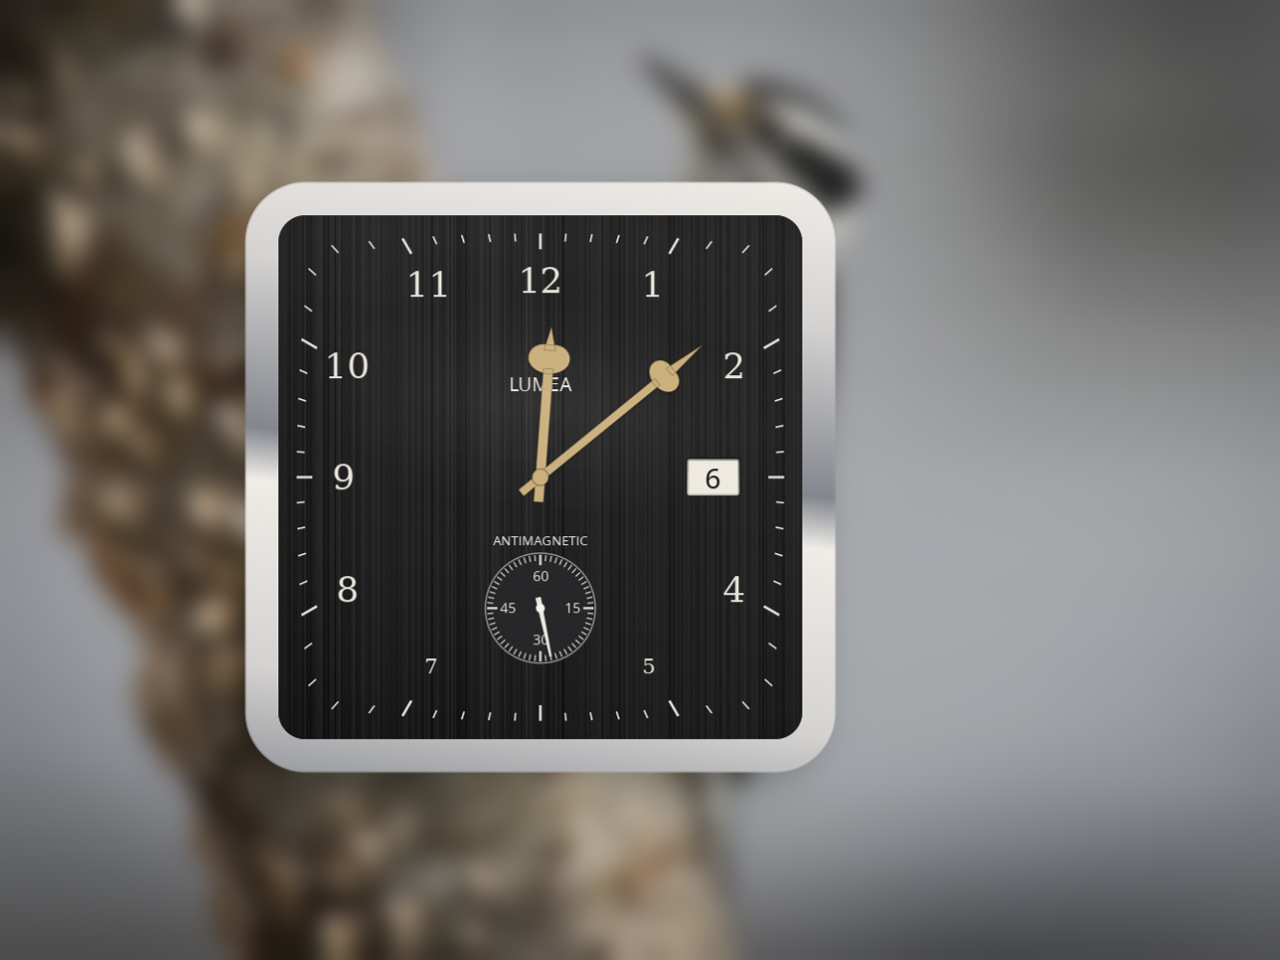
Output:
12.08.28
